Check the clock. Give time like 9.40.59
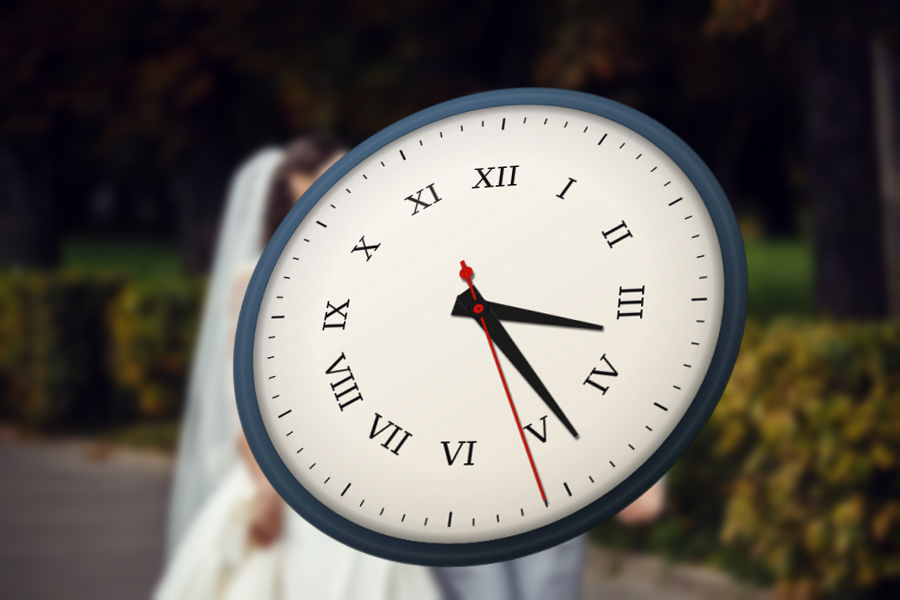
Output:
3.23.26
